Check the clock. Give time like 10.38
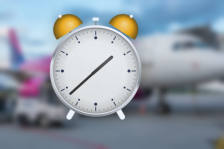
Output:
1.38
